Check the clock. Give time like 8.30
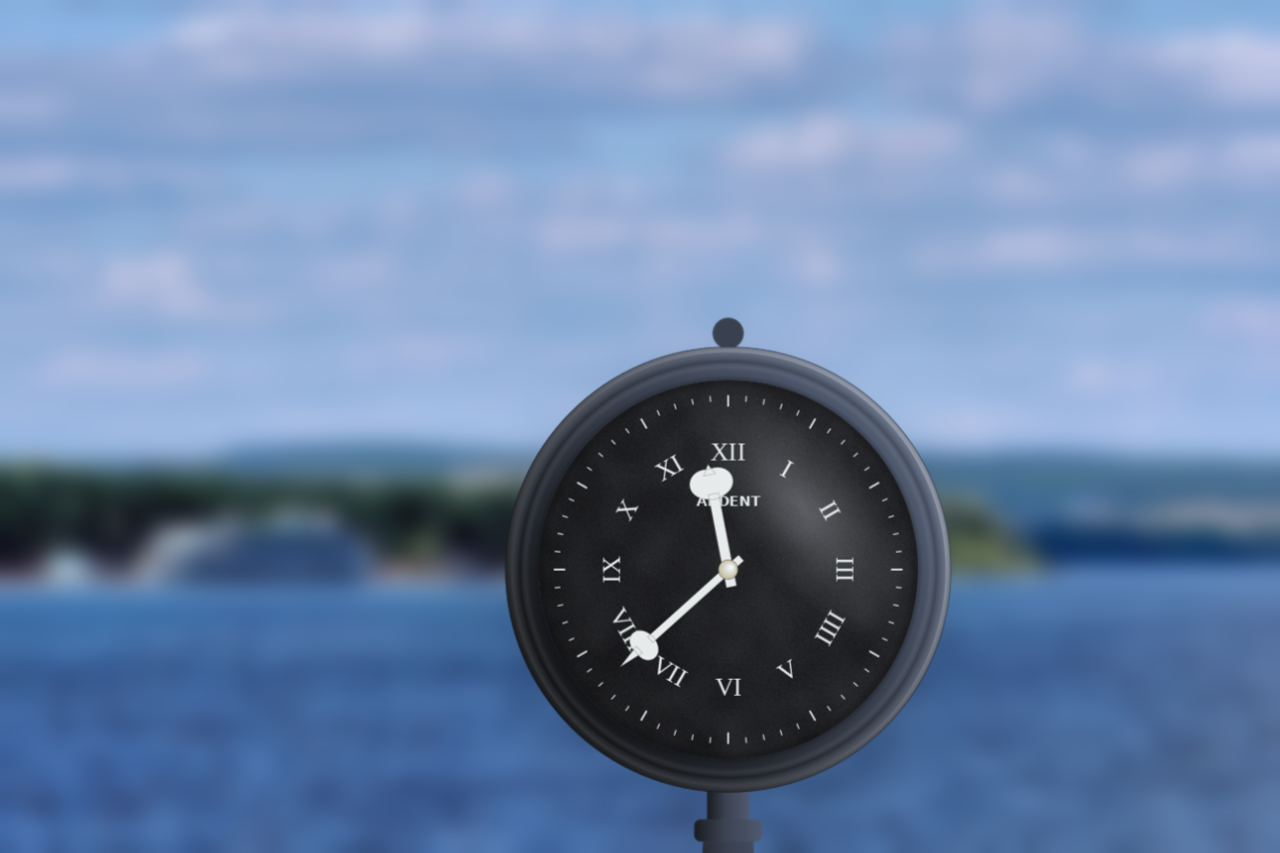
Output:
11.38
